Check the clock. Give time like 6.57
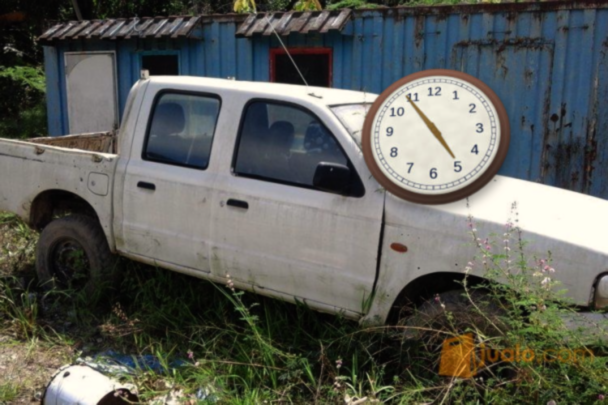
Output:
4.54
